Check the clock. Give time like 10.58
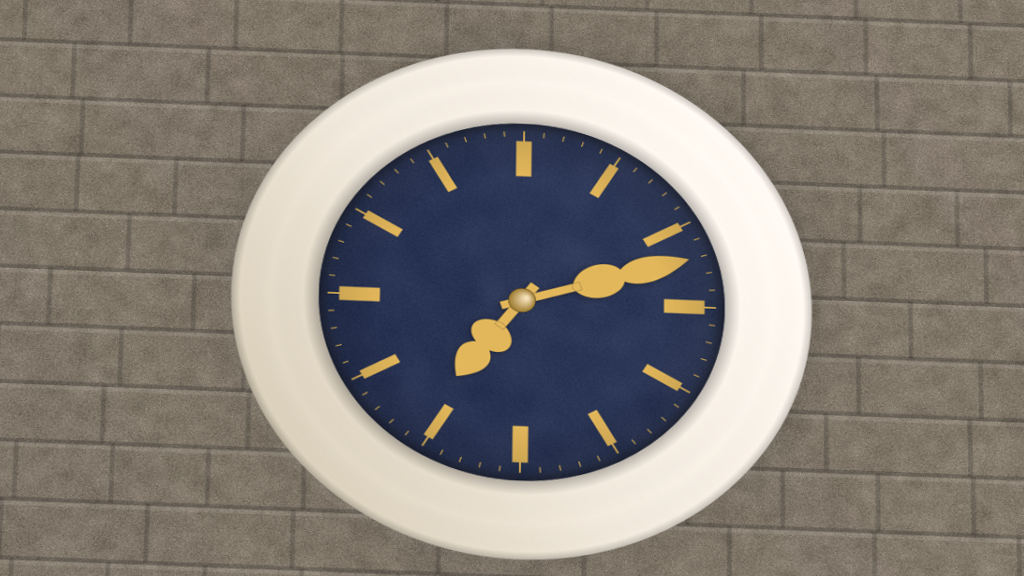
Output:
7.12
